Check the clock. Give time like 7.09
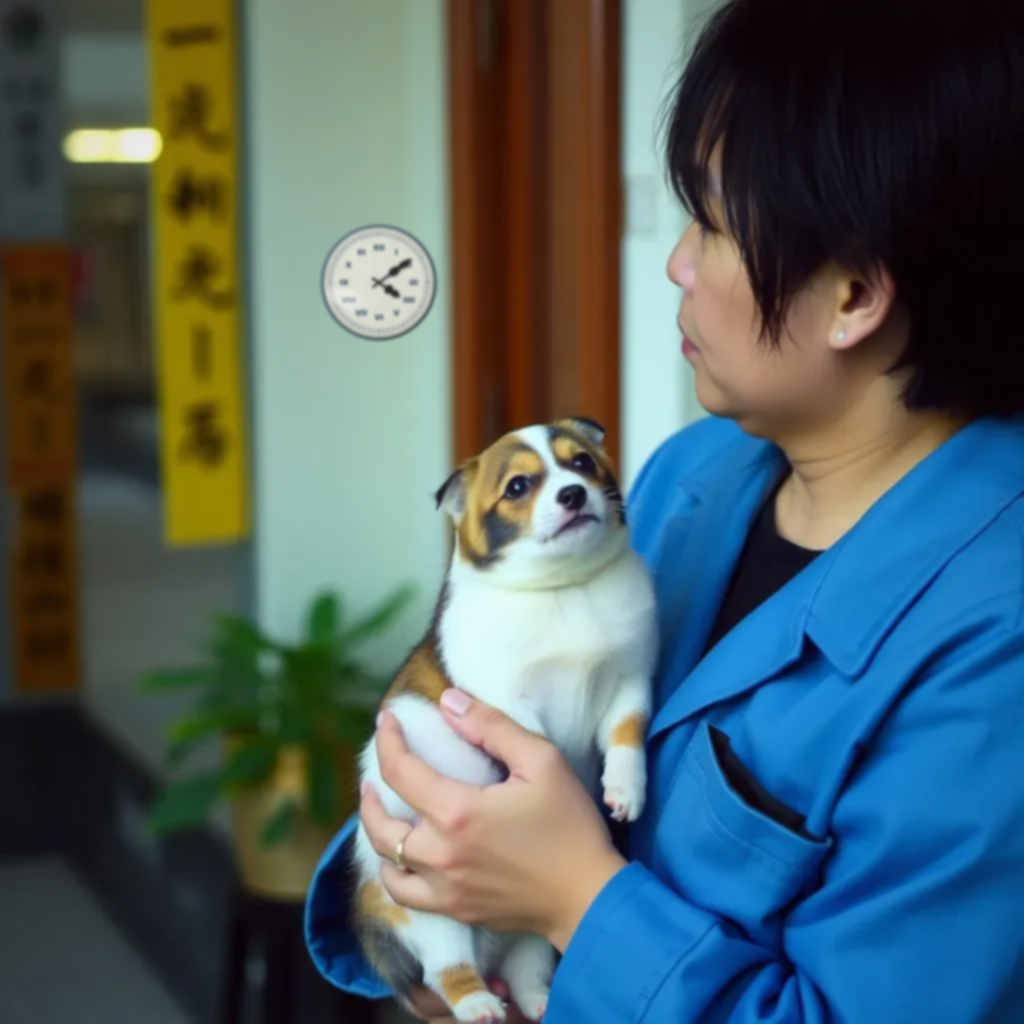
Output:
4.09
